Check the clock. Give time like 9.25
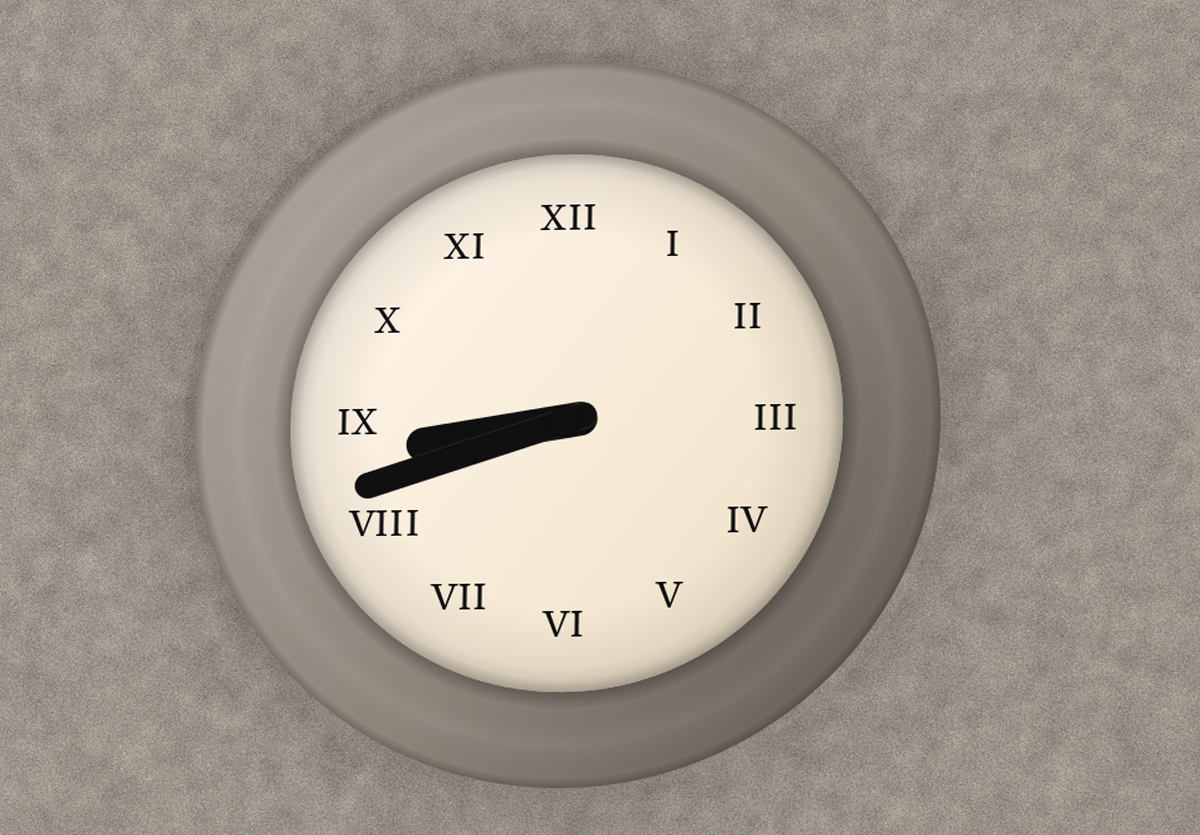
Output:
8.42
